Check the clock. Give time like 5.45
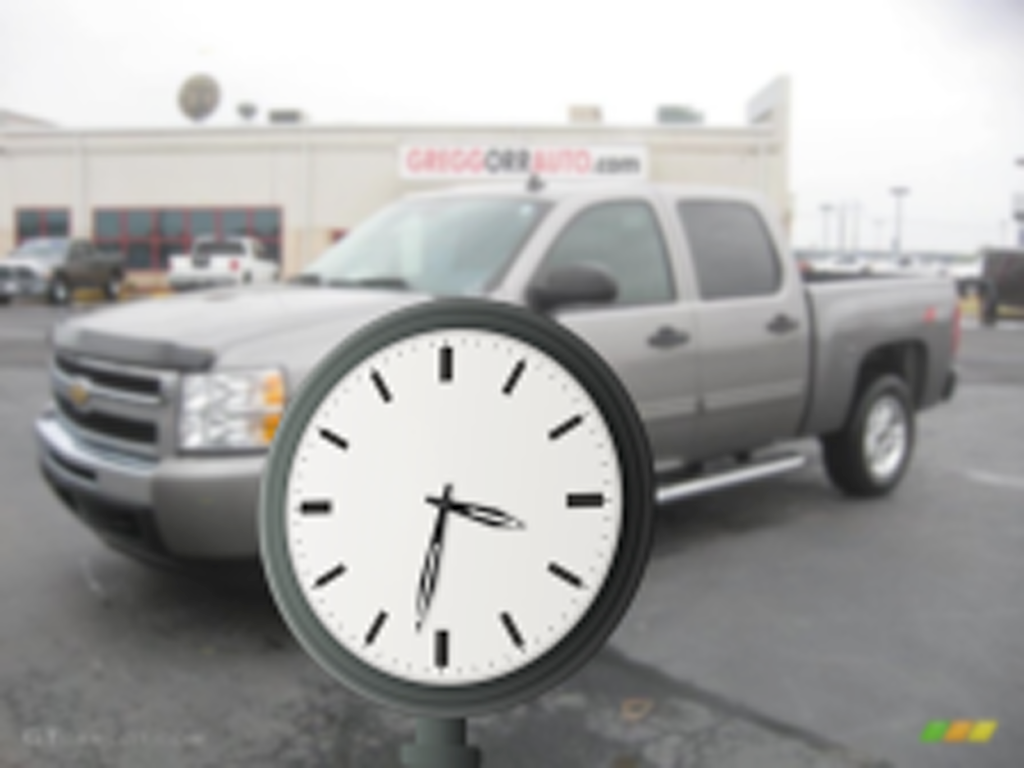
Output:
3.32
